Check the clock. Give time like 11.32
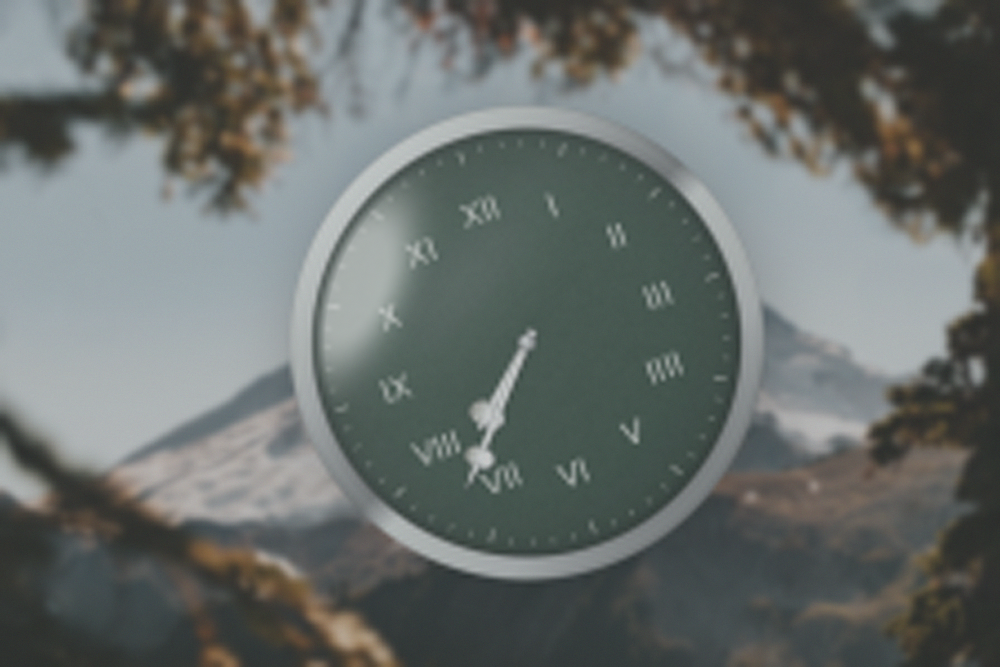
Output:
7.37
